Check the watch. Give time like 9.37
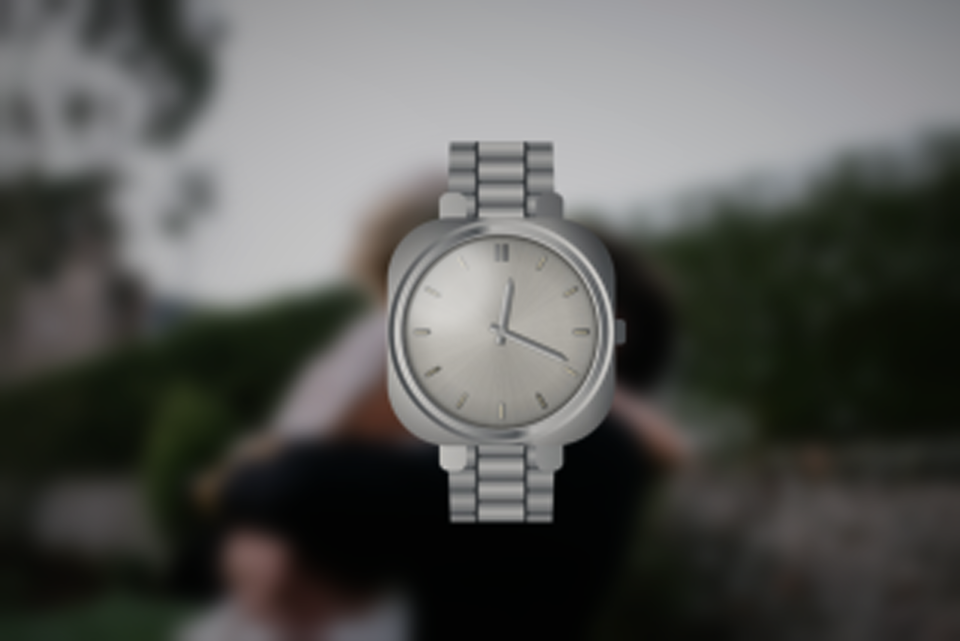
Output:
12.19
